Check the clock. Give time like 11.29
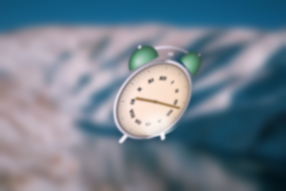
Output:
9.17
